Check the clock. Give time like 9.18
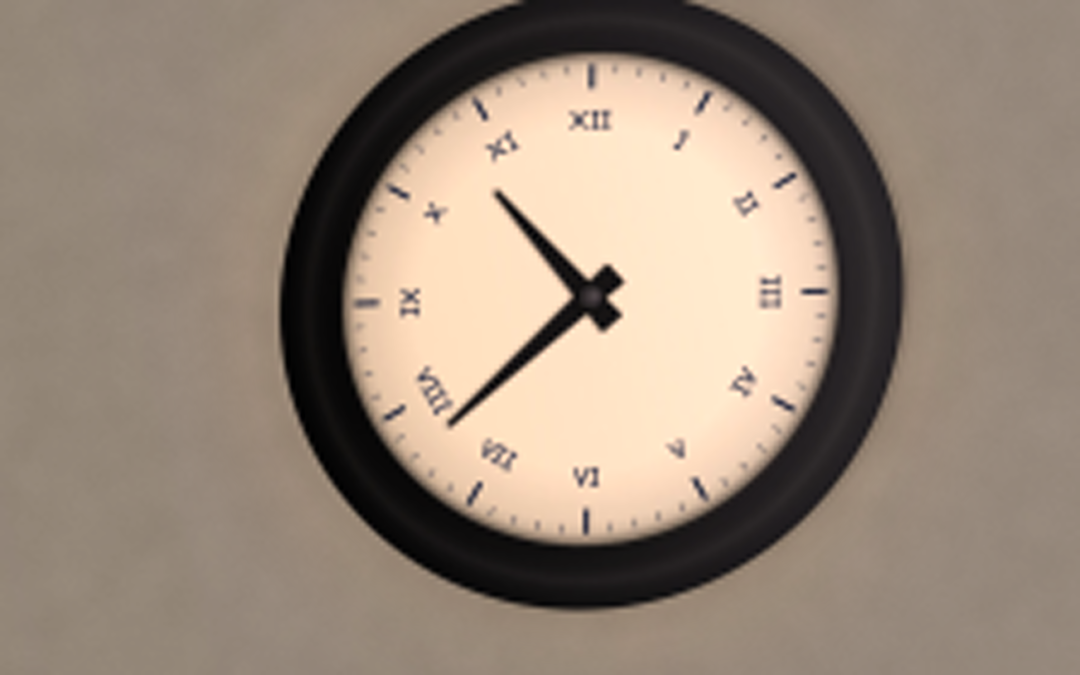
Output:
10.38
